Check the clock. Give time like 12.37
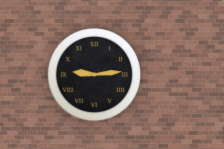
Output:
9.14
